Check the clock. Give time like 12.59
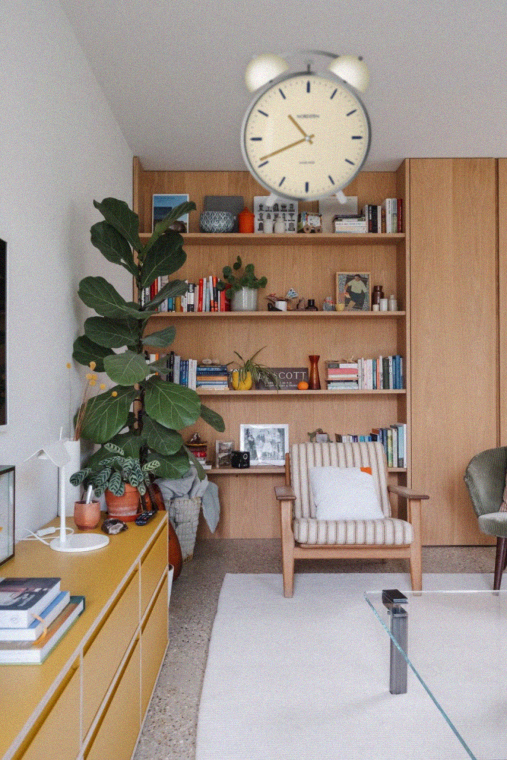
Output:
10.41
